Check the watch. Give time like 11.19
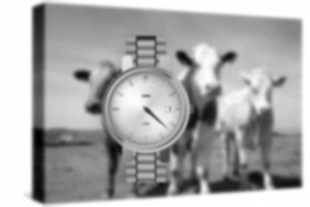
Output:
4.22
